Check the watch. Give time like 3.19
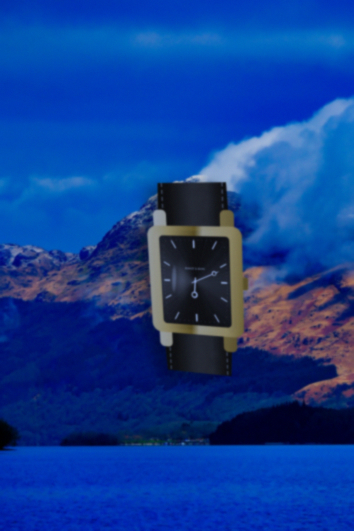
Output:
6.11
